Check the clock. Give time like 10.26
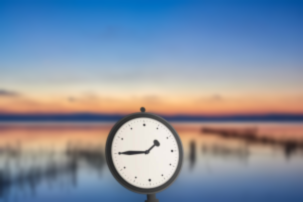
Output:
1.45
